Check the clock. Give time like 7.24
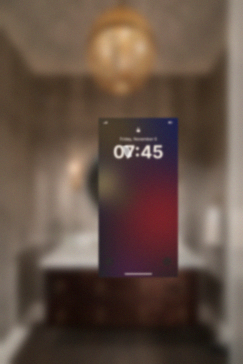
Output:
7.45
